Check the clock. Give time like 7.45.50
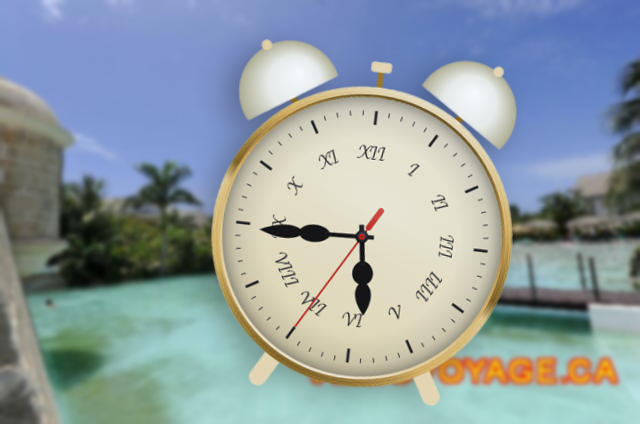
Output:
5.44.35
